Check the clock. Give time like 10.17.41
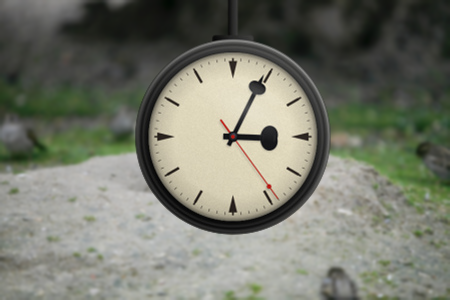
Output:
3.04.24
